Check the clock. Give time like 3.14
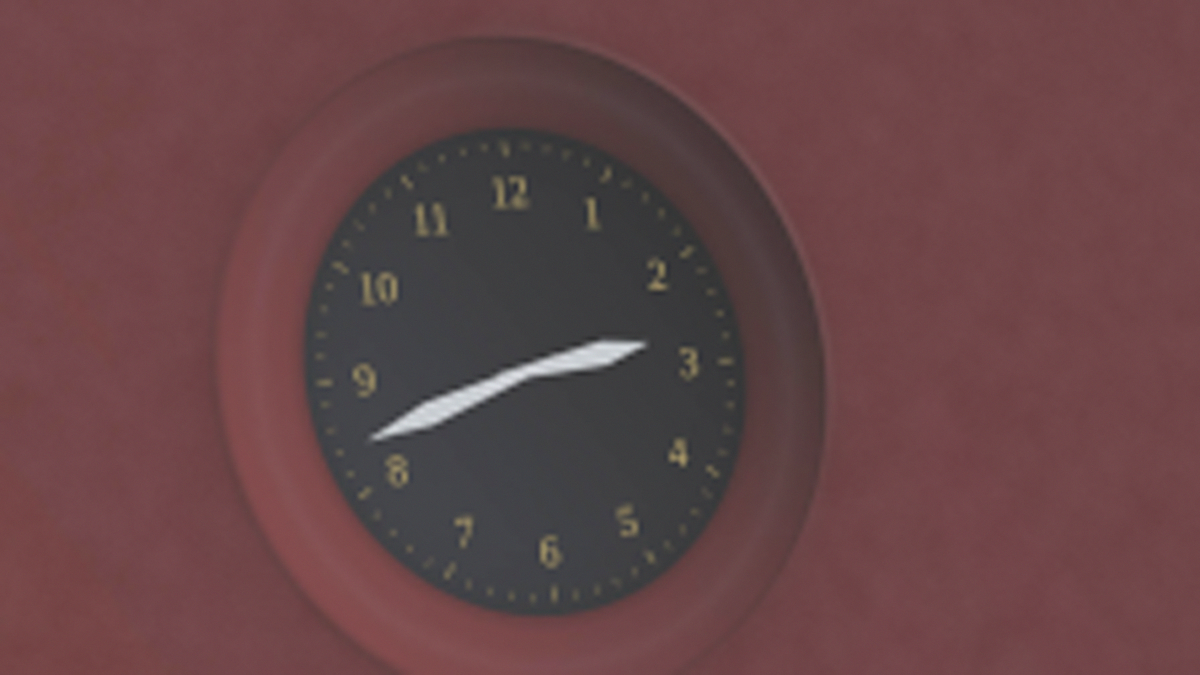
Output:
2.42
